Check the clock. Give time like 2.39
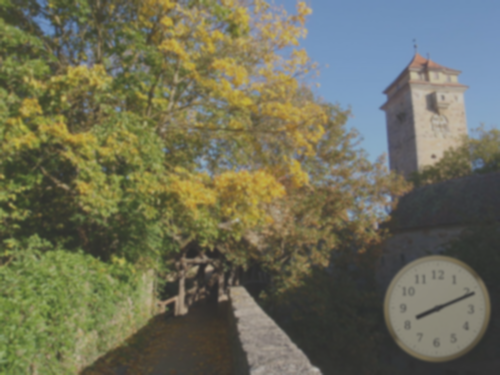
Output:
8.11
